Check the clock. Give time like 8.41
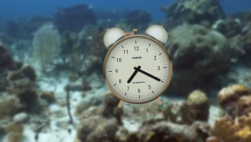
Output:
7.20
